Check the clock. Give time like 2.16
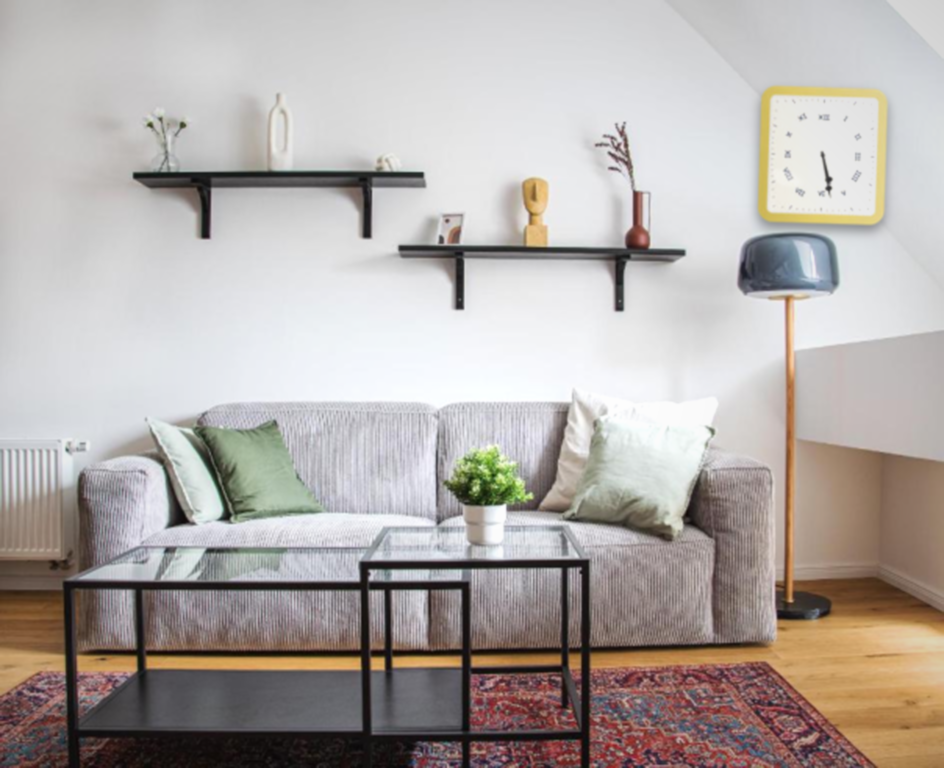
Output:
5.28
